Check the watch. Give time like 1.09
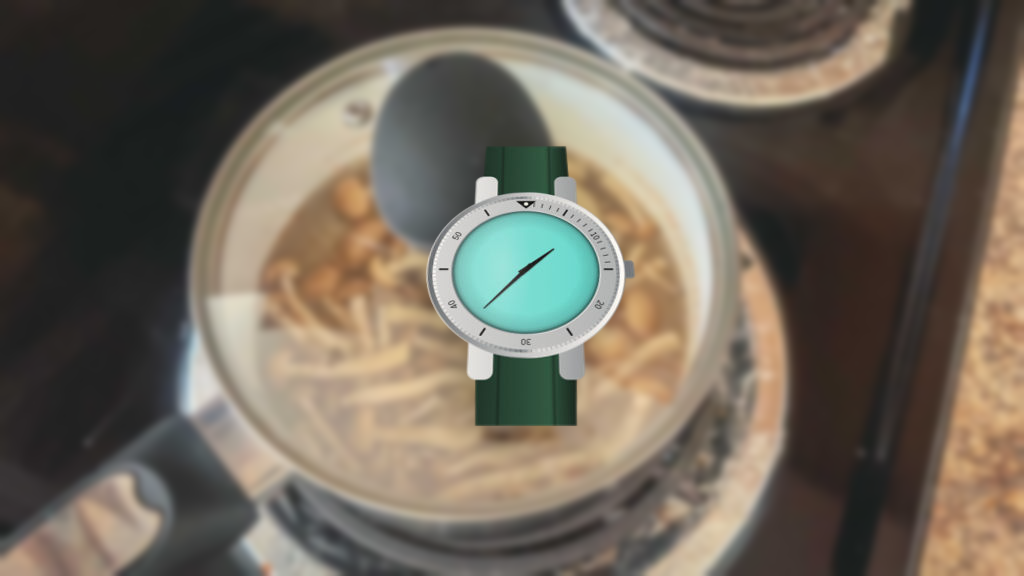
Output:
1.37
